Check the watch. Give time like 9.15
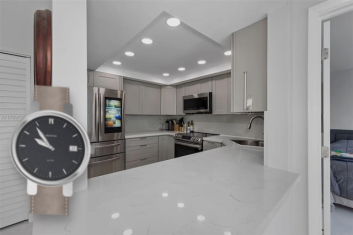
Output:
9.54
